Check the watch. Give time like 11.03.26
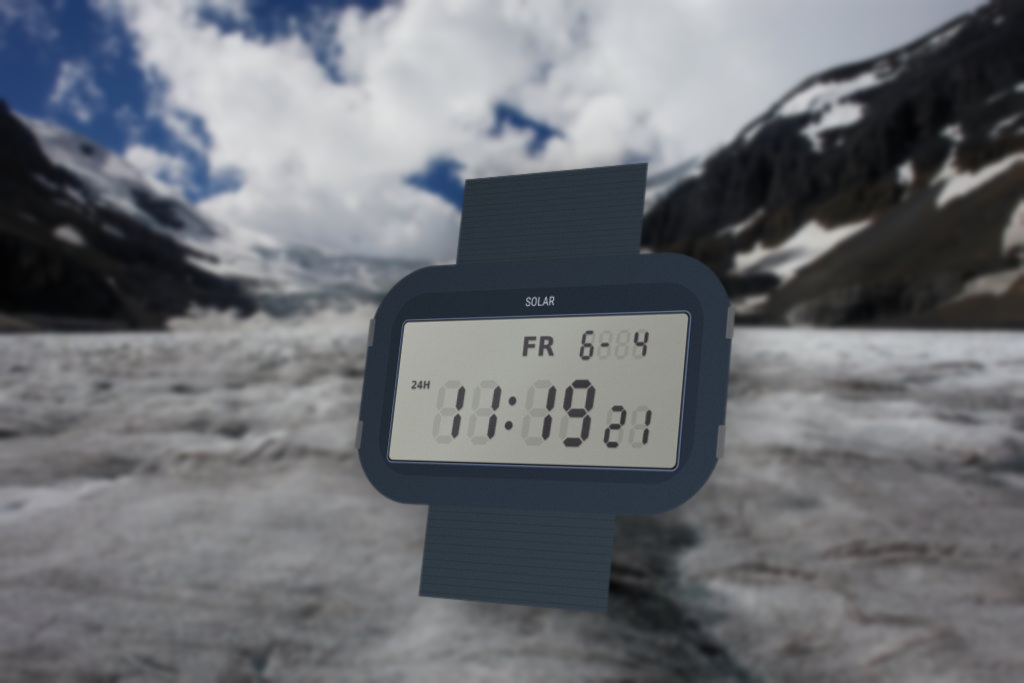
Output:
11.19.21
